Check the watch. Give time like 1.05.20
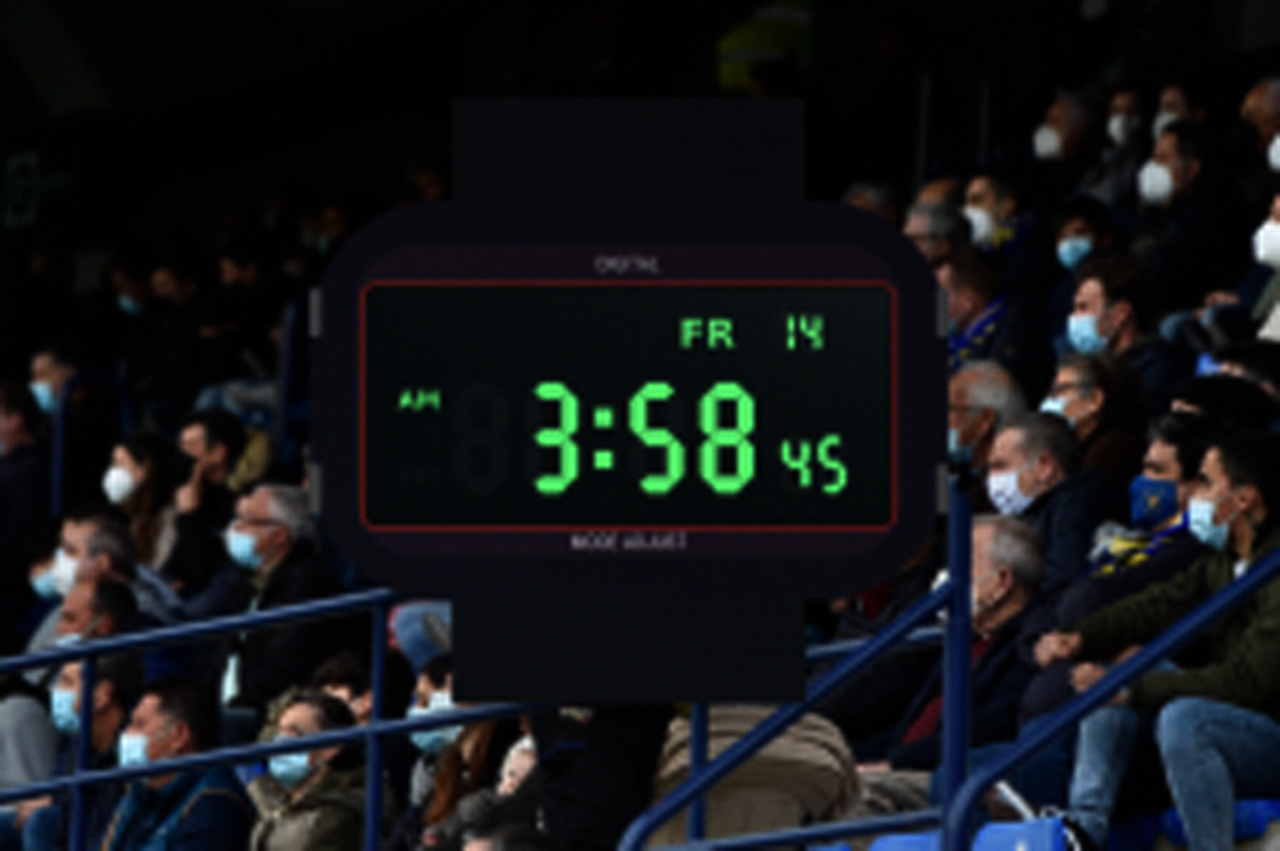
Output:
3.58.45
